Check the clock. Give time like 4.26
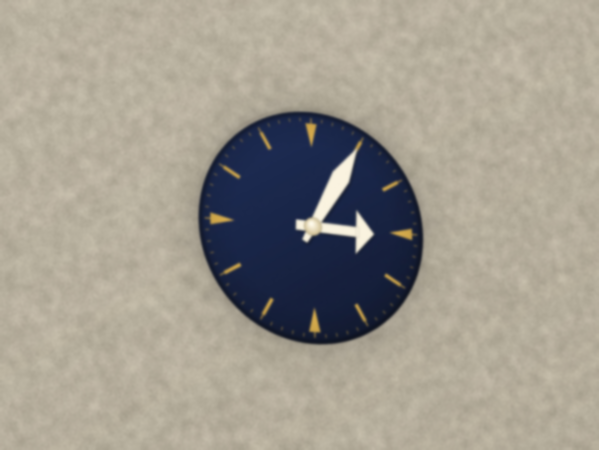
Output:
3.05
